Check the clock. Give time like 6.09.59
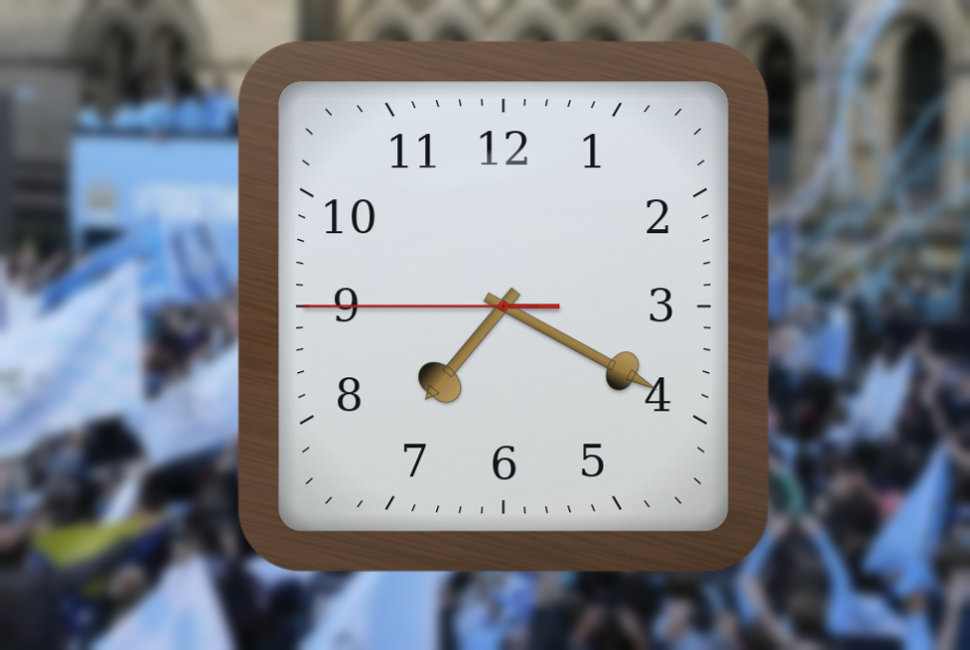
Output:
7.19.45
